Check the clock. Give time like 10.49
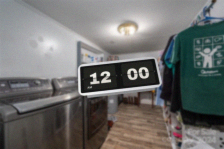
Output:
12.00
